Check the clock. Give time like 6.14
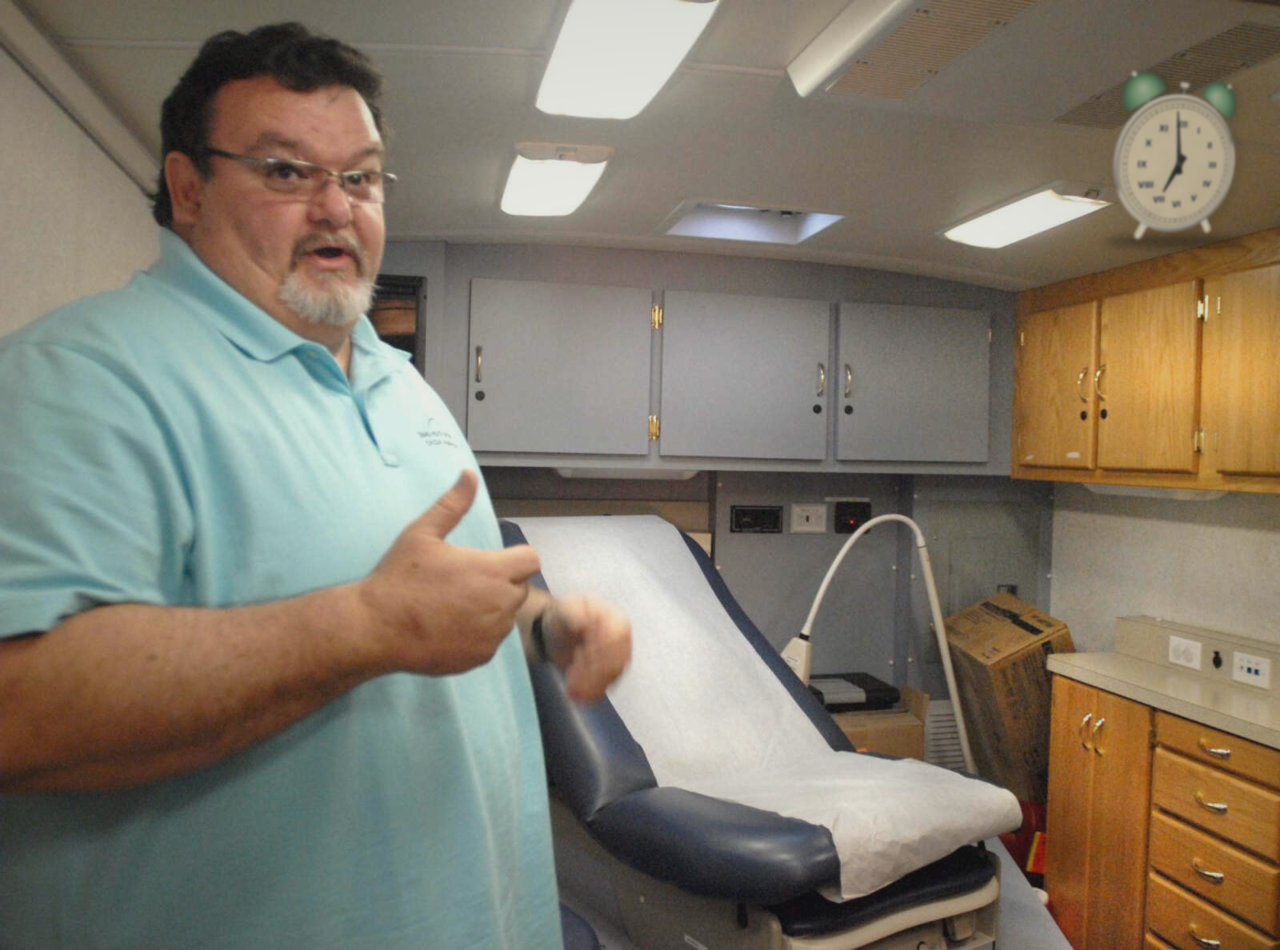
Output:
6.59
